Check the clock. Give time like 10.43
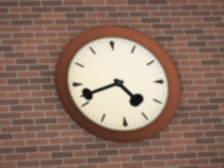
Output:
4.42
